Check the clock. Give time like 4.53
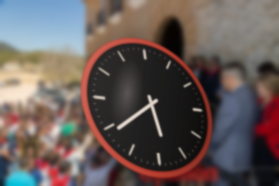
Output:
5.39
